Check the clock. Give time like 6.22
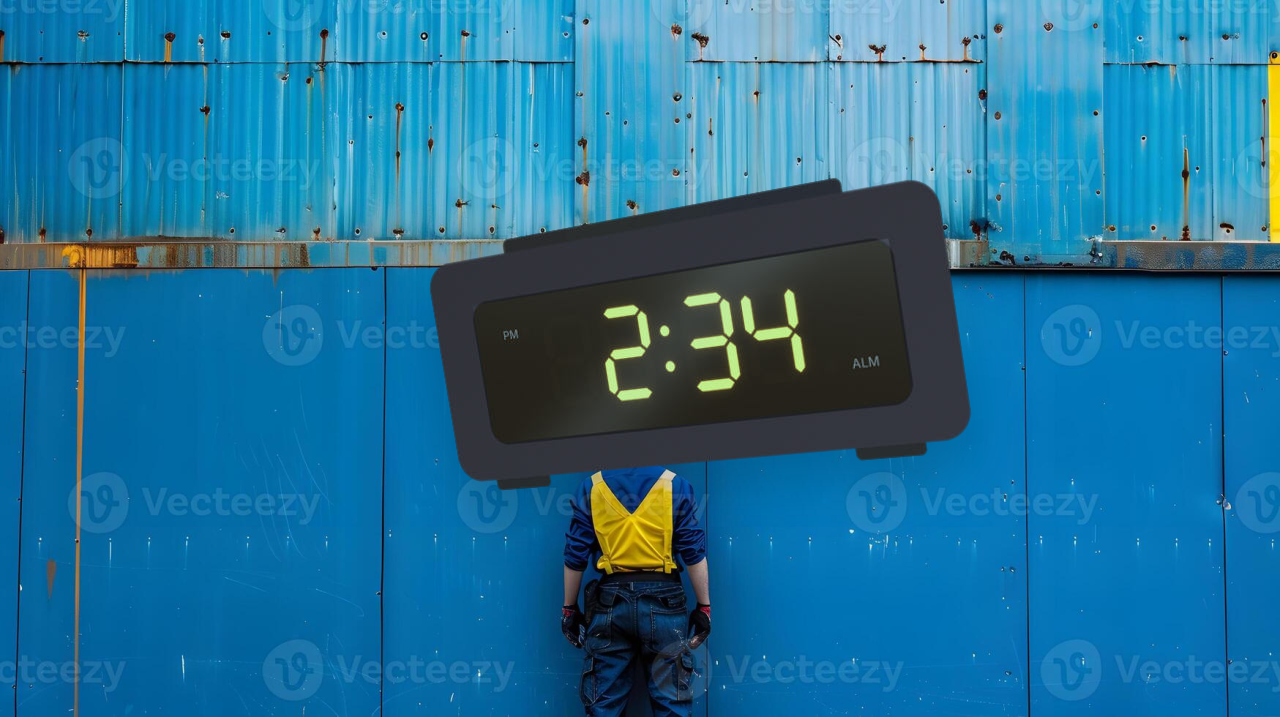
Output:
2.34
